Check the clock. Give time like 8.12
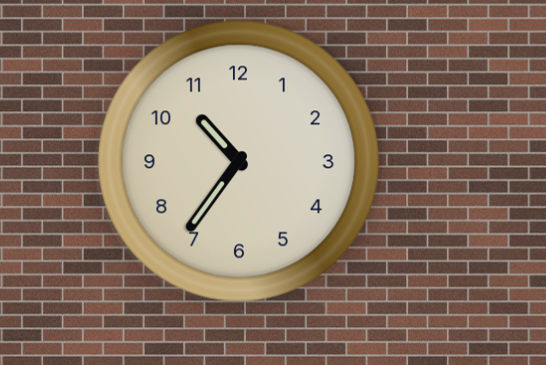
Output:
10.36
